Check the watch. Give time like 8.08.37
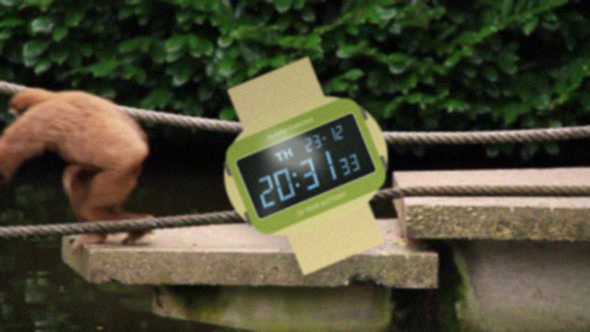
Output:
20.31.33
